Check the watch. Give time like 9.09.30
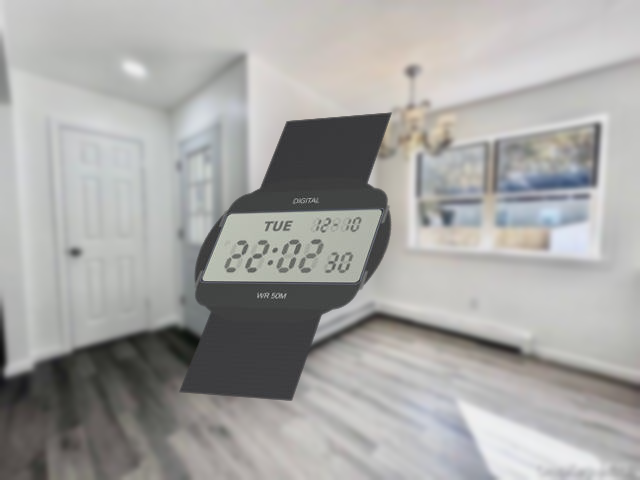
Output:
22.02.30
